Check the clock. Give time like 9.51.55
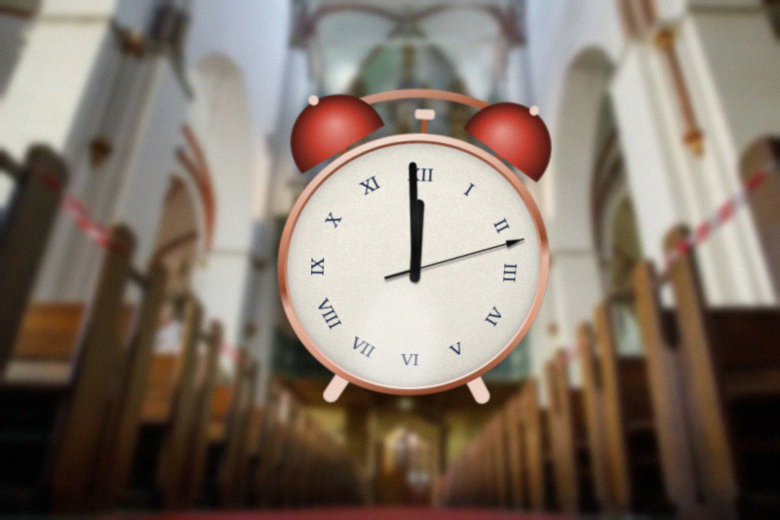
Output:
11.59.12
